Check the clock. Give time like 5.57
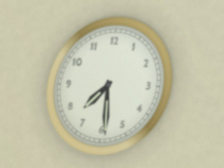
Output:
7.29
